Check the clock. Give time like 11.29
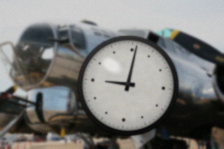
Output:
9.01
